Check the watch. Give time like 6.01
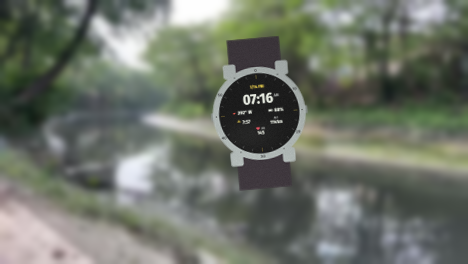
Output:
7.16
